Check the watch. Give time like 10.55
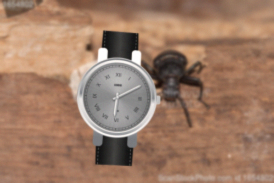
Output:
6.10
